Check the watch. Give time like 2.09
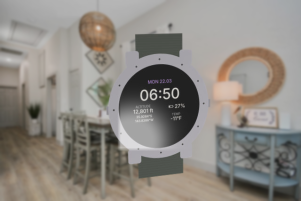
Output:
6.50
